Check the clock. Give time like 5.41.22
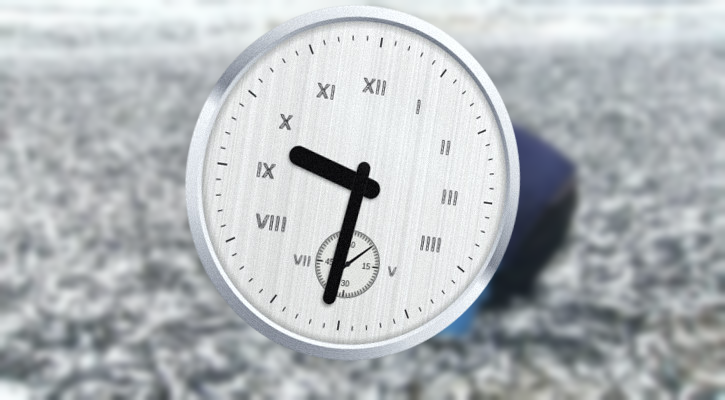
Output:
9.31.08
